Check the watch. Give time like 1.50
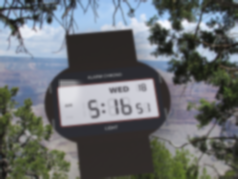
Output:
5.16
